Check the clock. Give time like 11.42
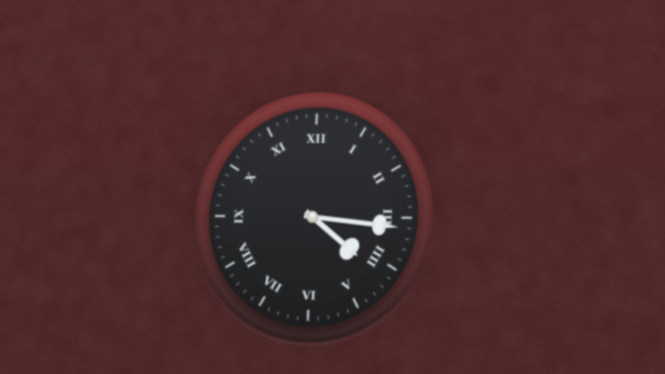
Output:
4.16
